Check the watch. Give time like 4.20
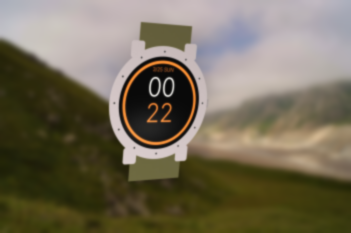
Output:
0.22
